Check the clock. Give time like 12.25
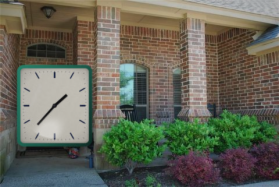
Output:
1.37
